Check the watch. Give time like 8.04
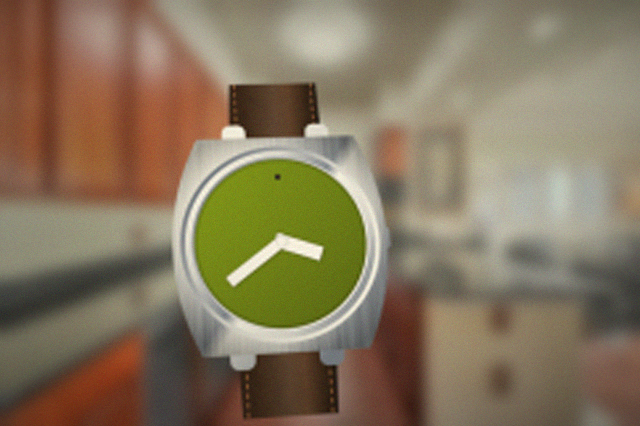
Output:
3.39
